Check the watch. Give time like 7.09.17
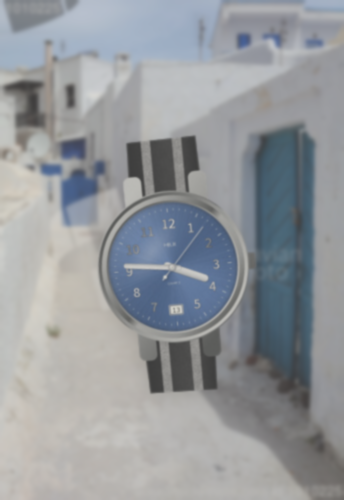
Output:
3.46.07
